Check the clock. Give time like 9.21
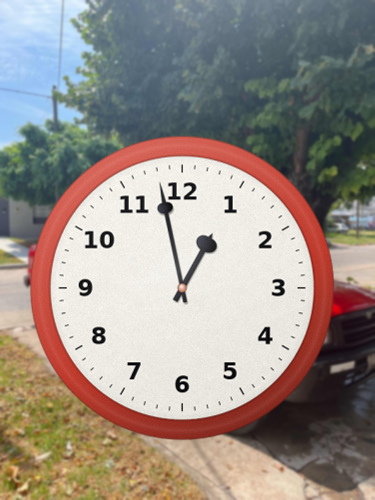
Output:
12.58
